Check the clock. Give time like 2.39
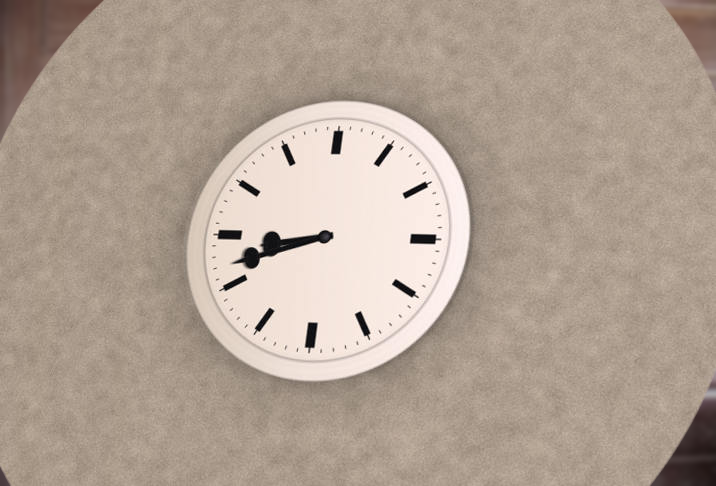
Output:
8.42
